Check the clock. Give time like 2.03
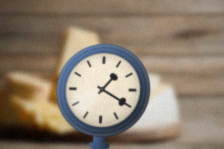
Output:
1.20
